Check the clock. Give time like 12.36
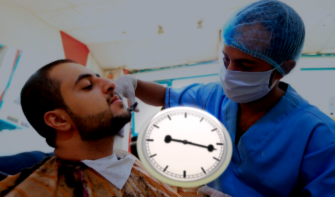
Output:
9.17
